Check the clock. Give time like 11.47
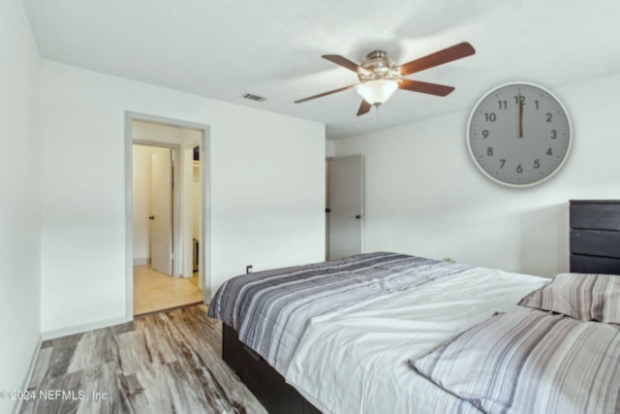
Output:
12.00
